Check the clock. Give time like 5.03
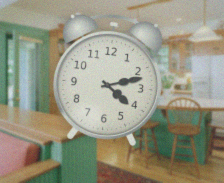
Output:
4.12
